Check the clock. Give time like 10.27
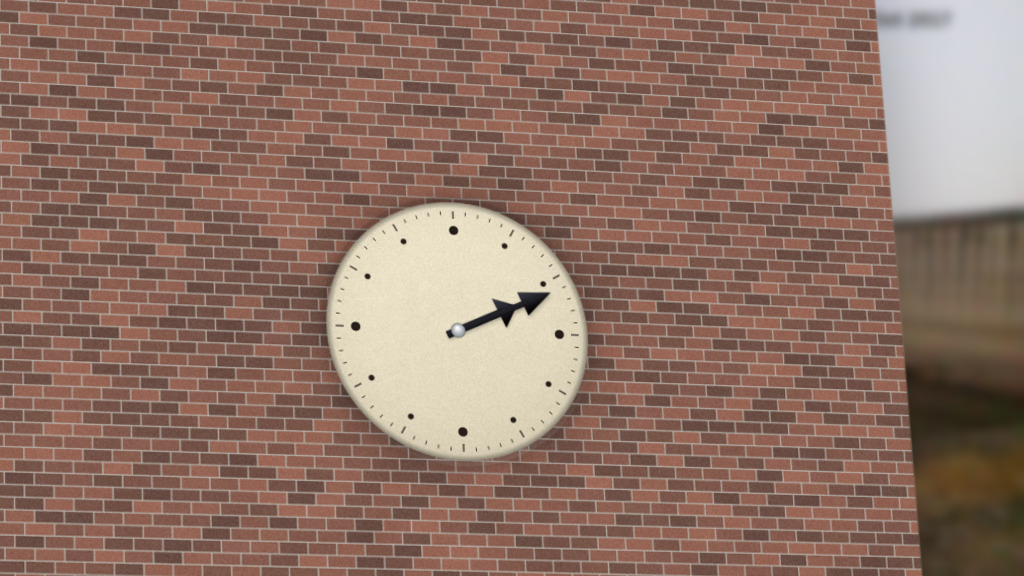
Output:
2.11
